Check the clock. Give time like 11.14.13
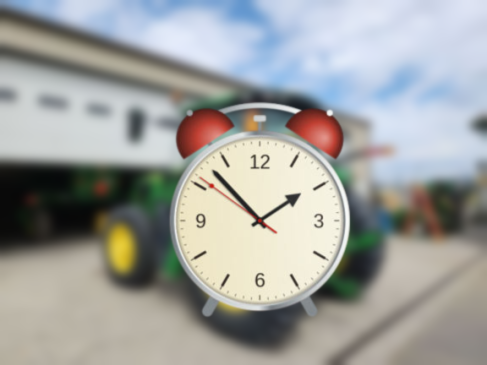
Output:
1.52.51
